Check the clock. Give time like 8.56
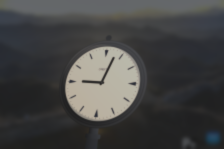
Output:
9.03
